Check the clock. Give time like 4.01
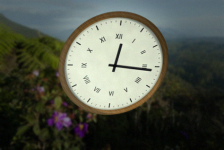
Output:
12.16
